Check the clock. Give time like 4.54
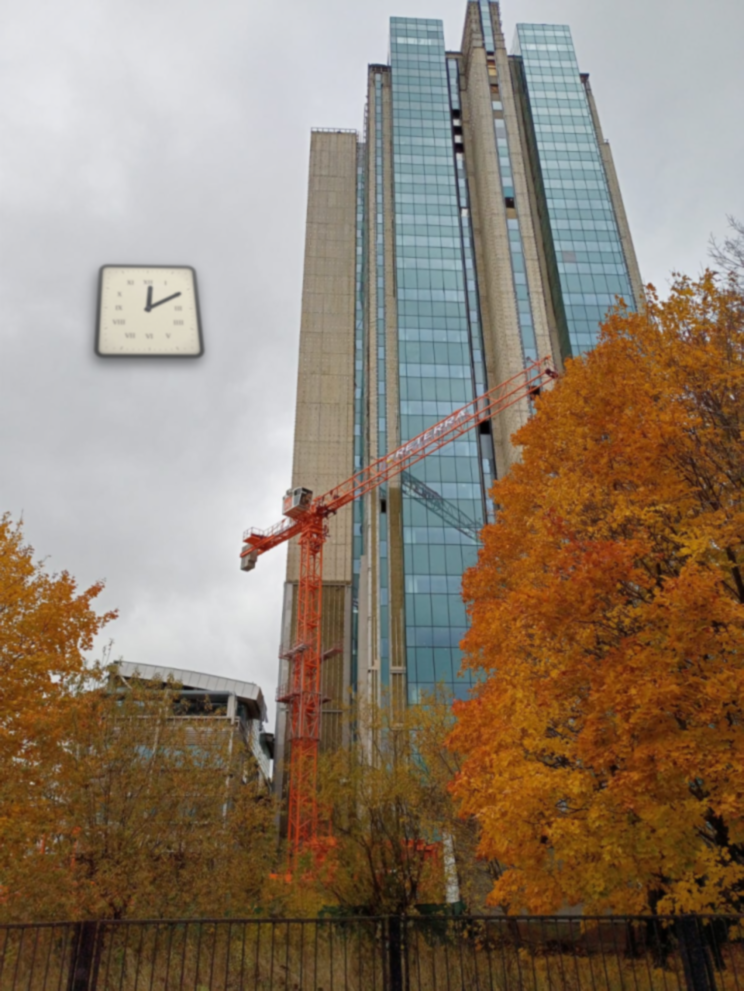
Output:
12.10
